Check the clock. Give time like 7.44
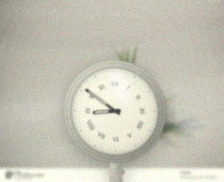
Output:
8.51
